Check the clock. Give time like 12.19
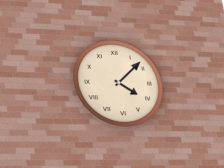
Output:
4.08
